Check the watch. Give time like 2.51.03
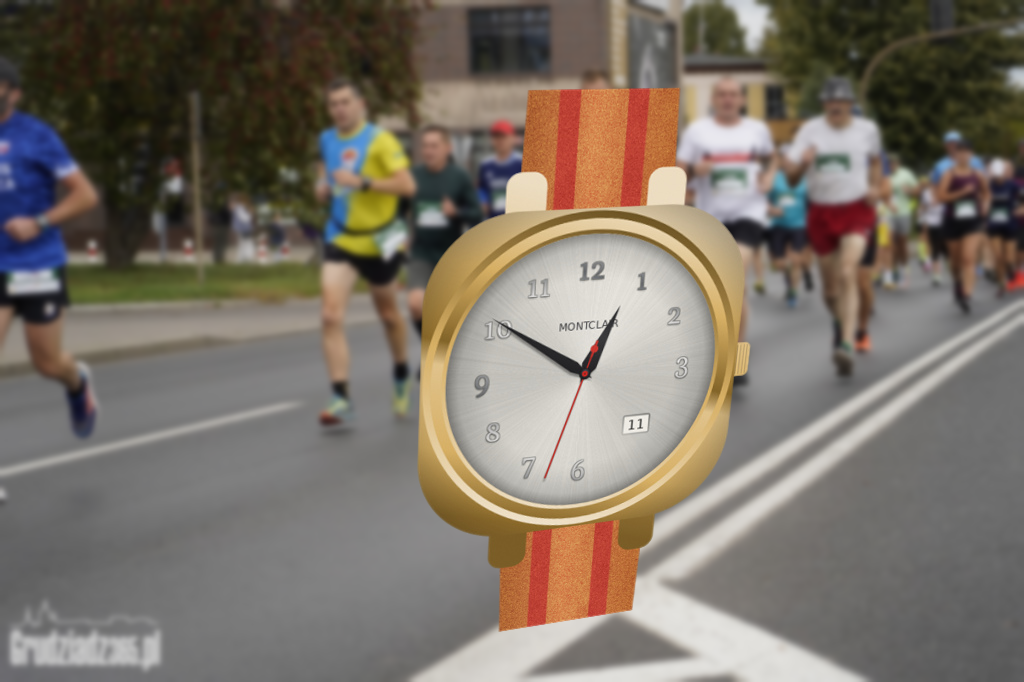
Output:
12.50.33
